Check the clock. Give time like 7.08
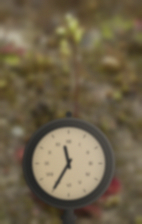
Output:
11.35
